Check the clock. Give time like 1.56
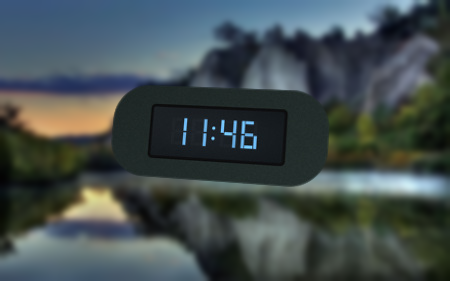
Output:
11.46
